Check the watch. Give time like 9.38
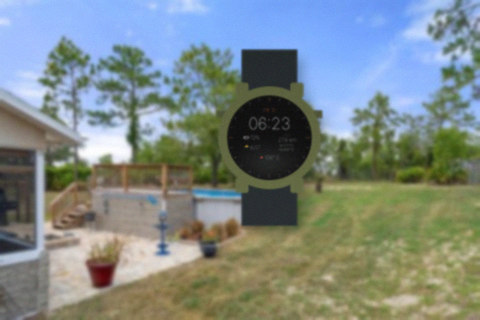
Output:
6.23
